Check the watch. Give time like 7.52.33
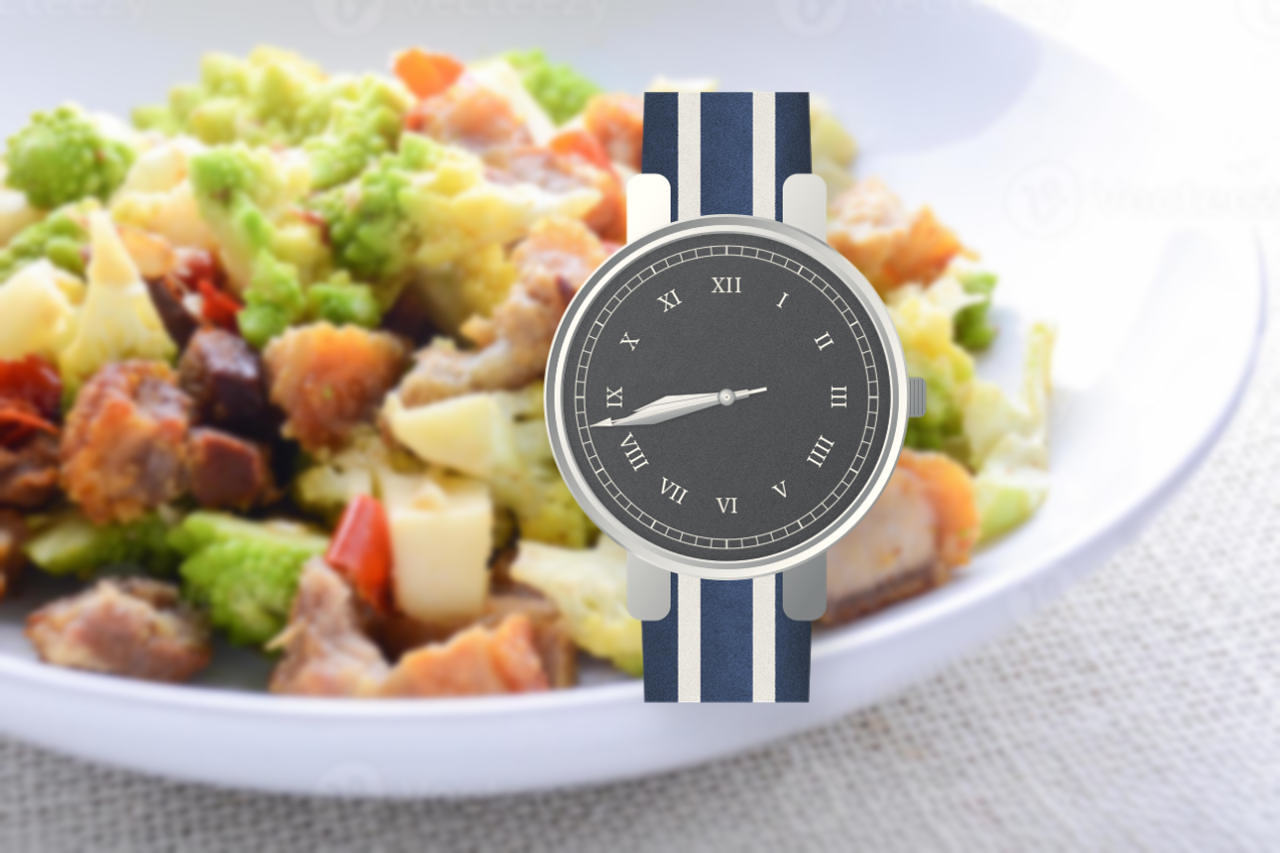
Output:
8.42.43
